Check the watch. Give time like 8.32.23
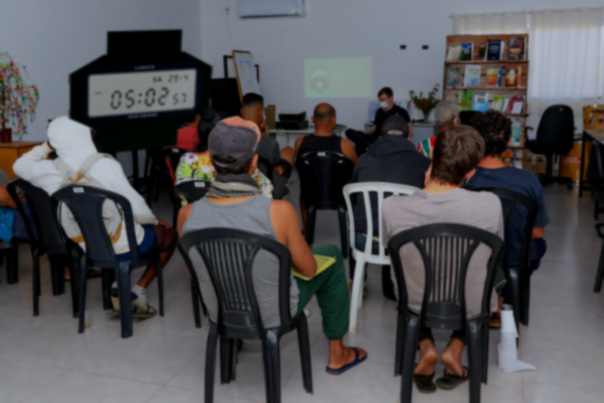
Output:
5.02.57
